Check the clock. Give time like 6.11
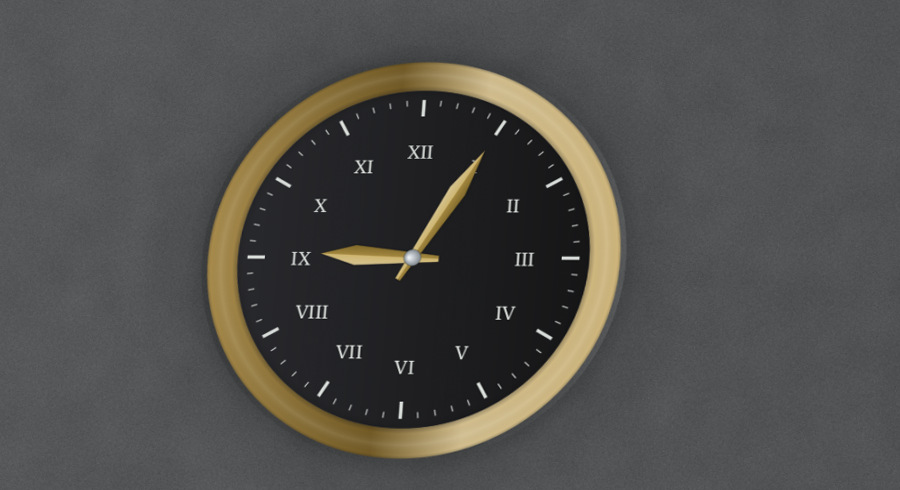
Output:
9.05
